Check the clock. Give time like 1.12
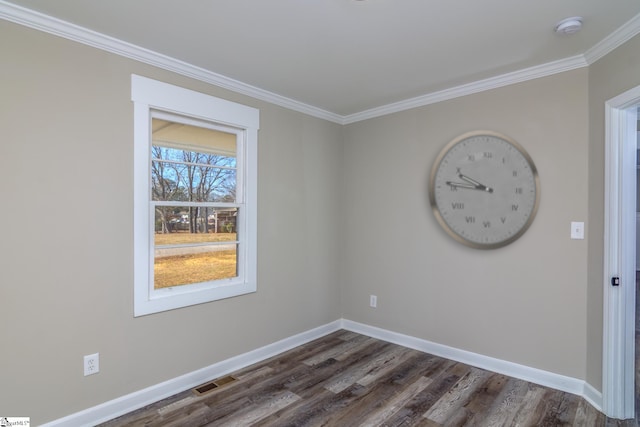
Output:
9.46
